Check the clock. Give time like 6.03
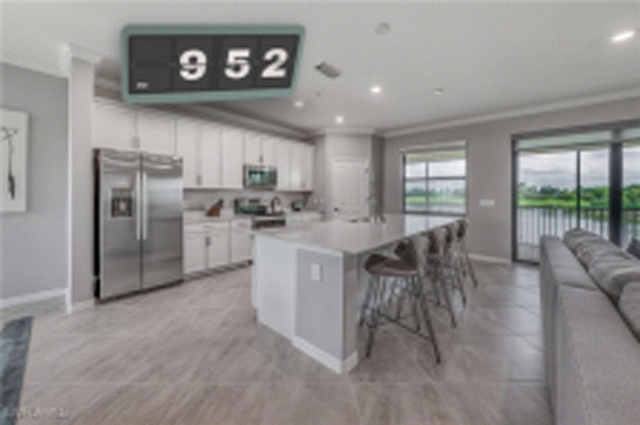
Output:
9.52
